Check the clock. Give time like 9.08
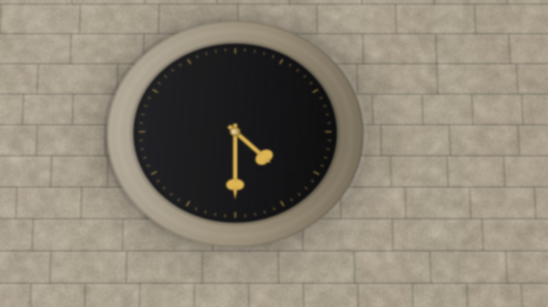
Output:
4.30
